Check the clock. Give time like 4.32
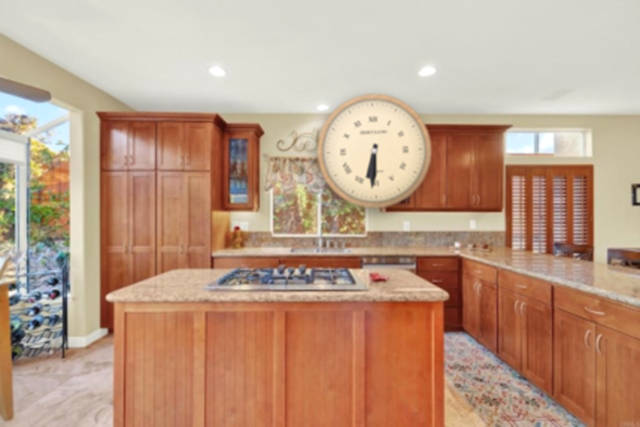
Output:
6.31
